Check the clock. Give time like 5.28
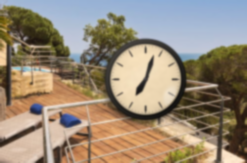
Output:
7.03
